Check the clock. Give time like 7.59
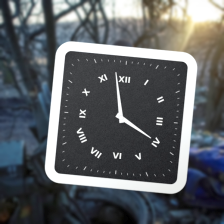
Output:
3.58
